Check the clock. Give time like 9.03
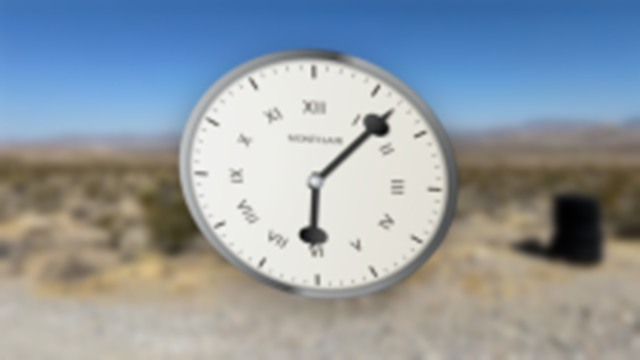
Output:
6.07
